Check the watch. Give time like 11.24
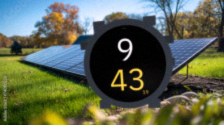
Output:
9.43
